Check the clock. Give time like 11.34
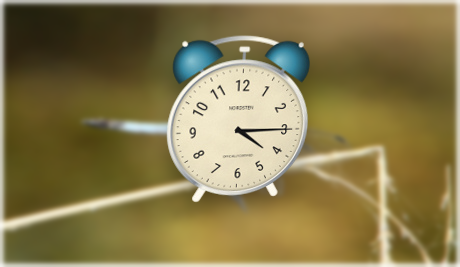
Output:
4.15
